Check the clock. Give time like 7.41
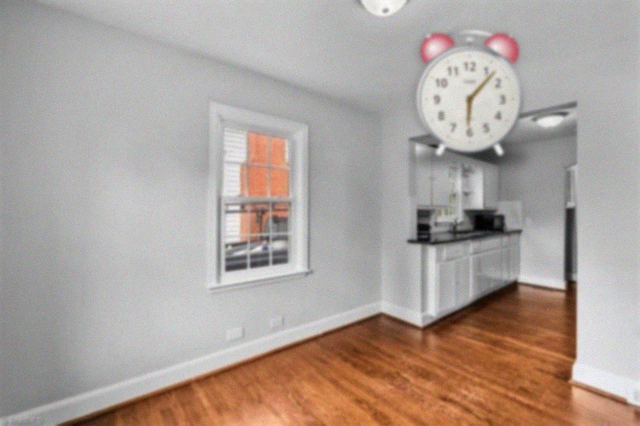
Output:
6.07
